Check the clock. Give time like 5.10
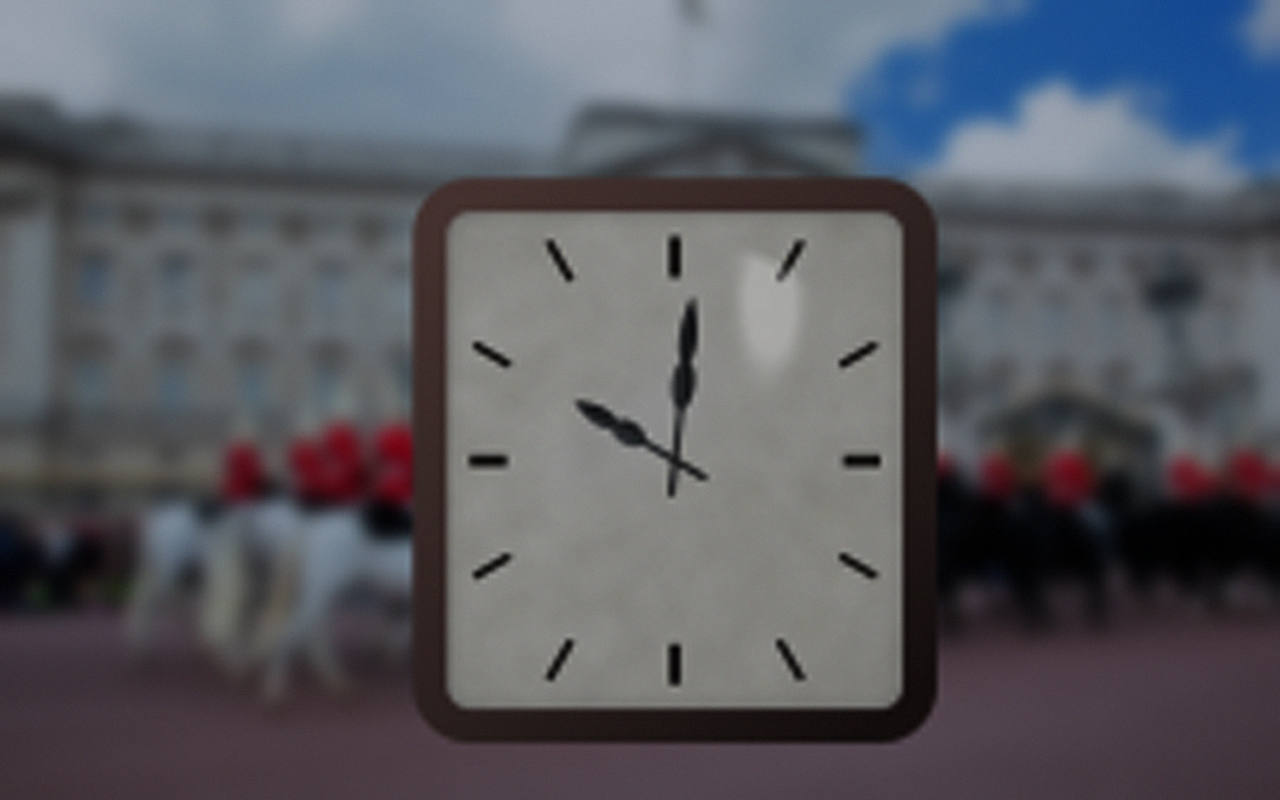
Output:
10.01
